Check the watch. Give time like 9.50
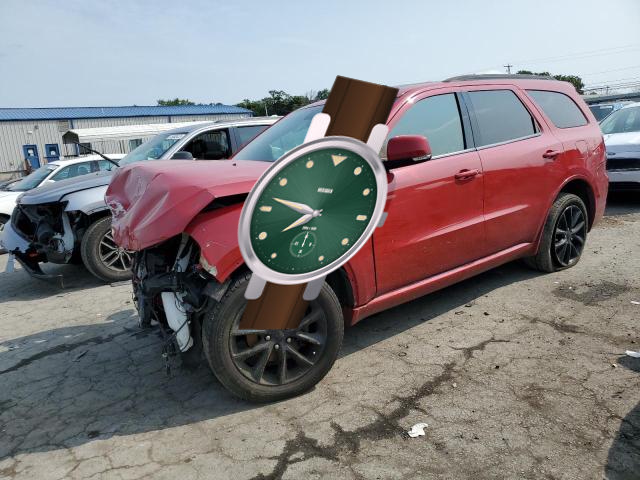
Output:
7.47
